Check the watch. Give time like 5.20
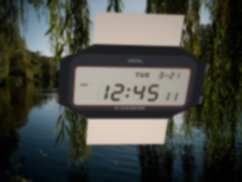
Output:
12.45
